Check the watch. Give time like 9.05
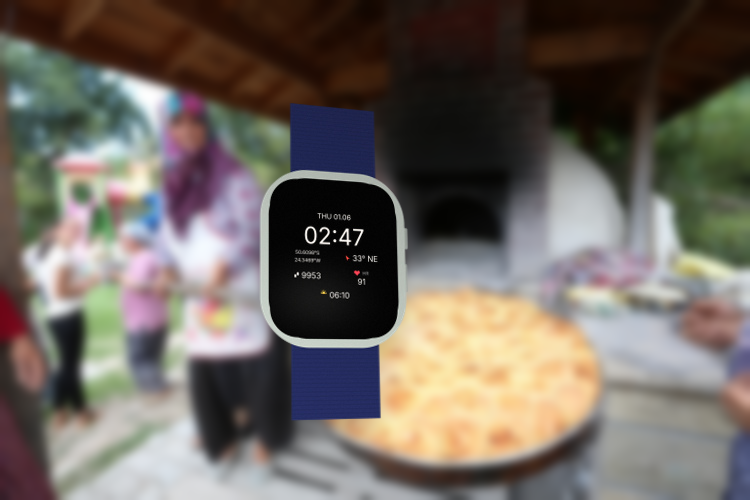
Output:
2.47
